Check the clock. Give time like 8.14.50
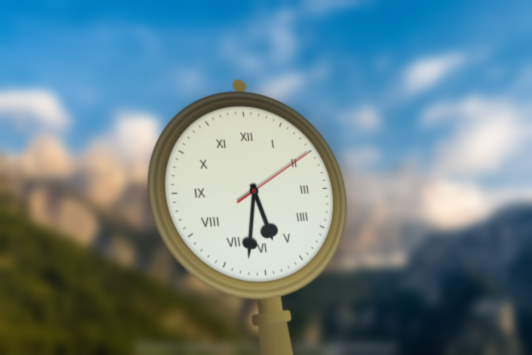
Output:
5.32.10
